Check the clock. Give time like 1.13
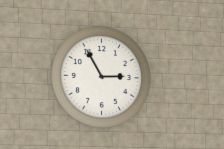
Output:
2.55
